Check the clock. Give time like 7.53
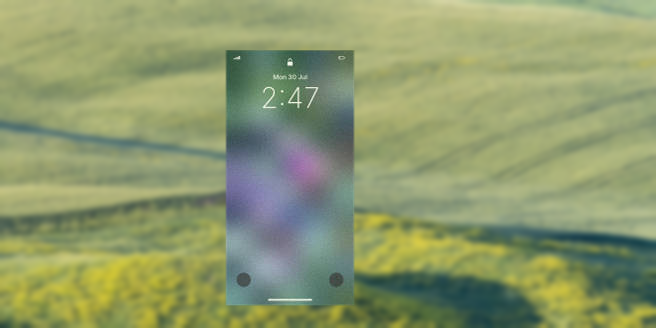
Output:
2.47
